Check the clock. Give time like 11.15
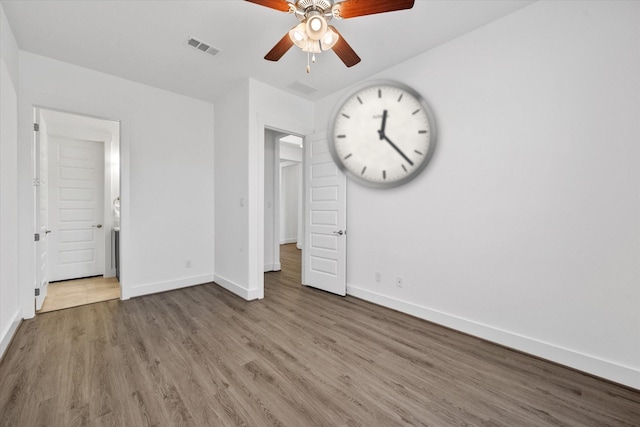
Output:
12.23
